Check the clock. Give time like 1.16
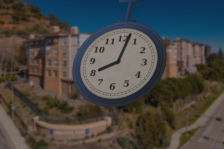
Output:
8.02
